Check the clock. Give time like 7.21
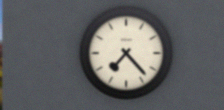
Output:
7.23
